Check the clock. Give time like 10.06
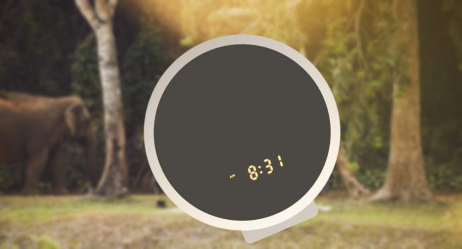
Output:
8.31
